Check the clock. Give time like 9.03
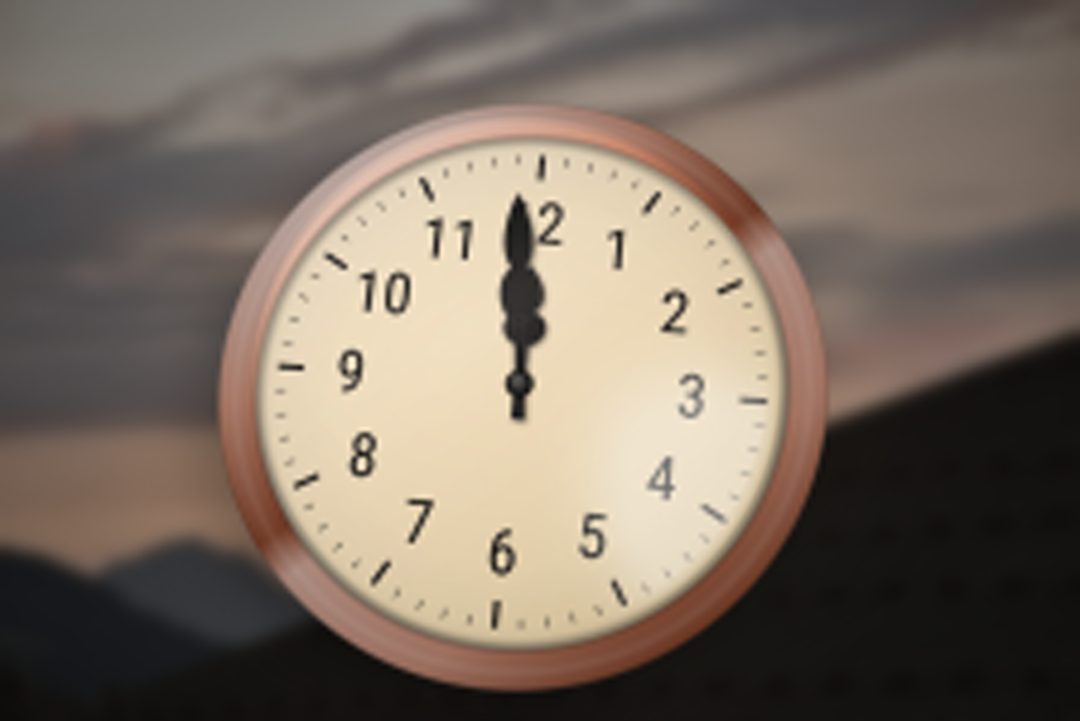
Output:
11.59
